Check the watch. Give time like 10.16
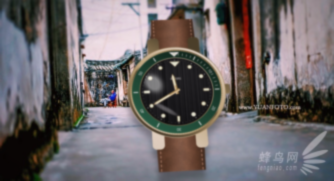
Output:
11.40
